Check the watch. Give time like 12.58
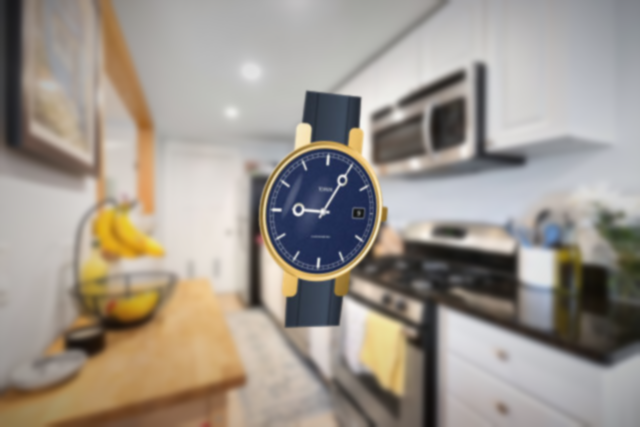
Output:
9.05
